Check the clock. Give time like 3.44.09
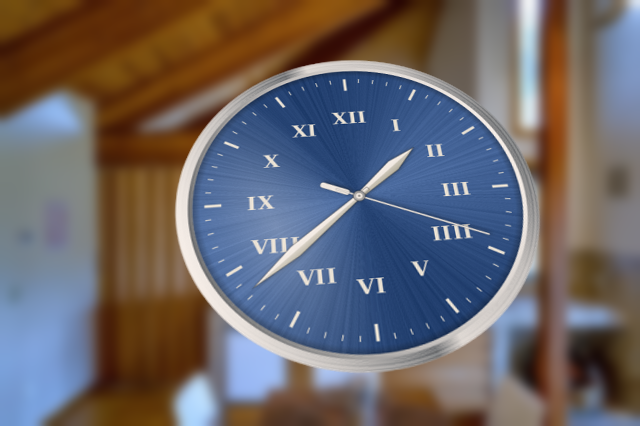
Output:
1.38.19
